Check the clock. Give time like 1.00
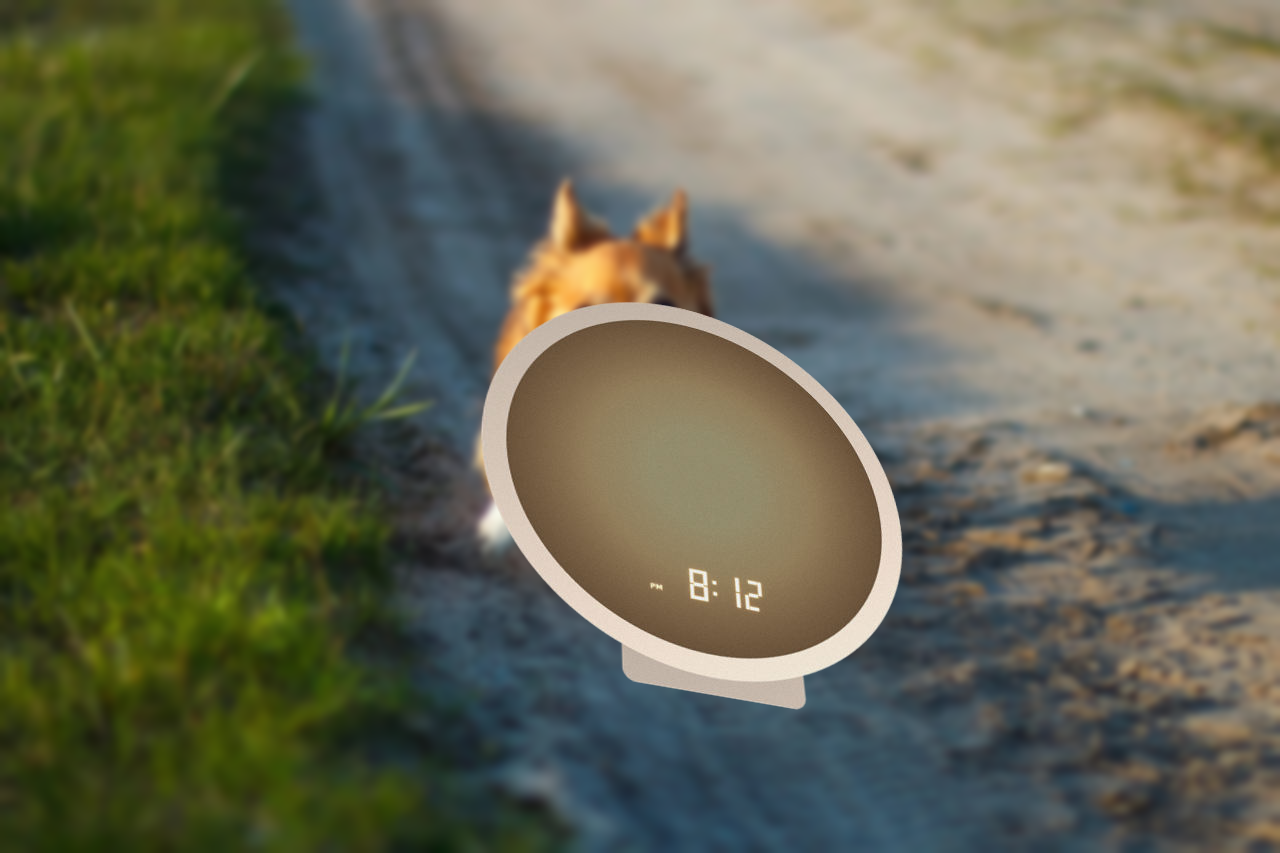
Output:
8.12
